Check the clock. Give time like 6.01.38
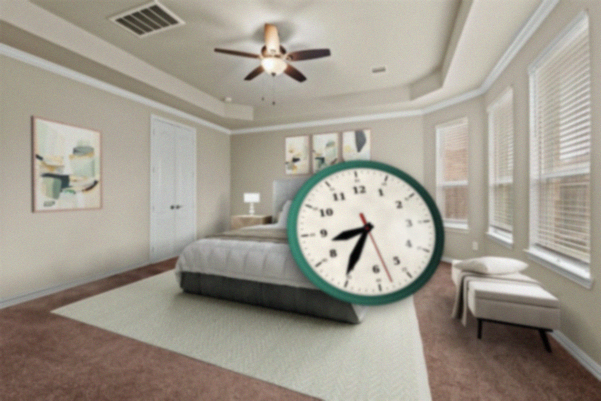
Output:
8.35.28
